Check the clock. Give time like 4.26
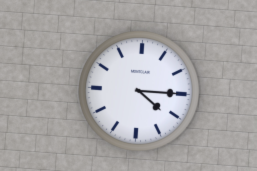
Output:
4.15
